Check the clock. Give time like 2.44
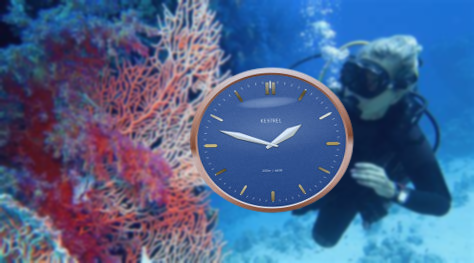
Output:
1.48
